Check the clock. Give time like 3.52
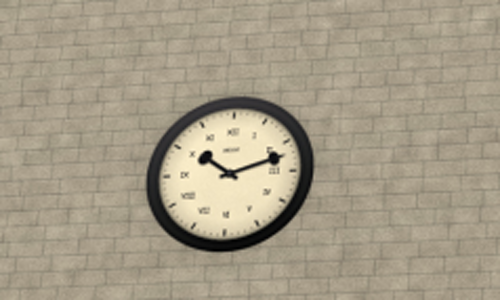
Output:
10.12
